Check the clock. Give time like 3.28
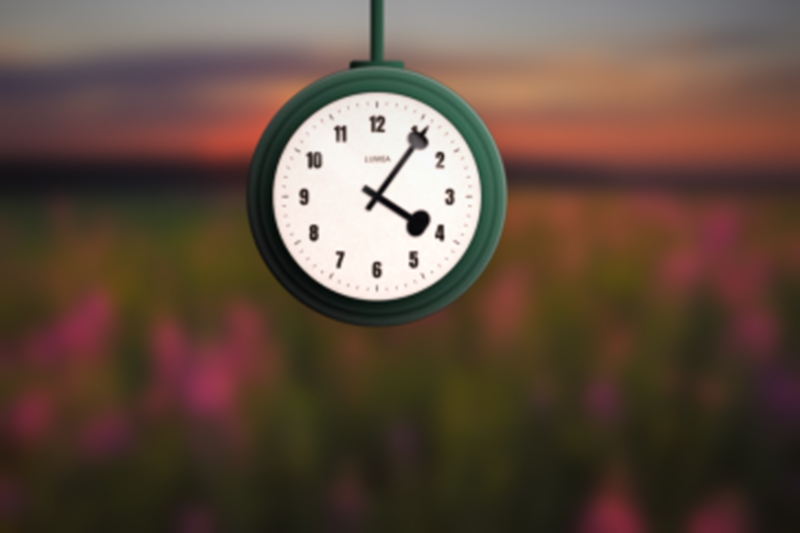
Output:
4.06
